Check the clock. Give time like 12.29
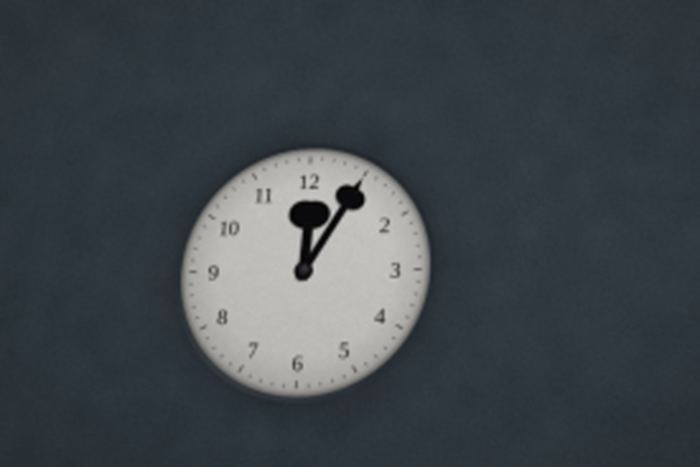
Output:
12.05
